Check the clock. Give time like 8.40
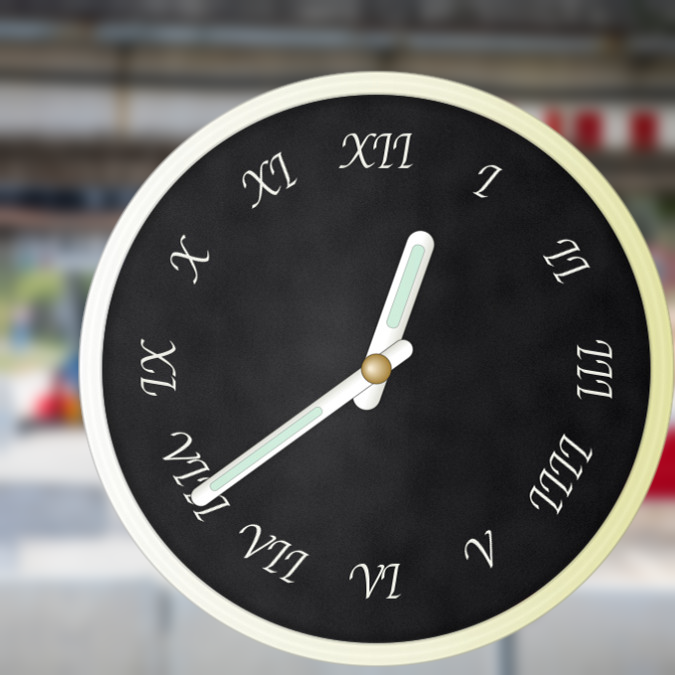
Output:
12.39
